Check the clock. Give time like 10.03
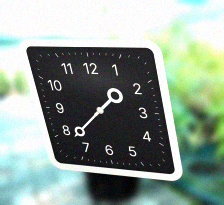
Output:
1.38
